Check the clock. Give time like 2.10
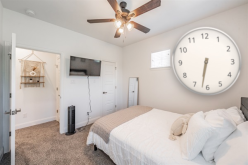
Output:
6.32
